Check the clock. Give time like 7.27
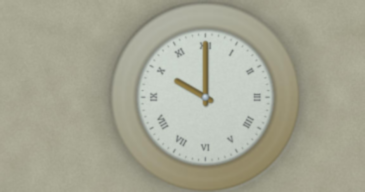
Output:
10.00
